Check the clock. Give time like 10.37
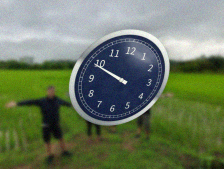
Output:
9.49
